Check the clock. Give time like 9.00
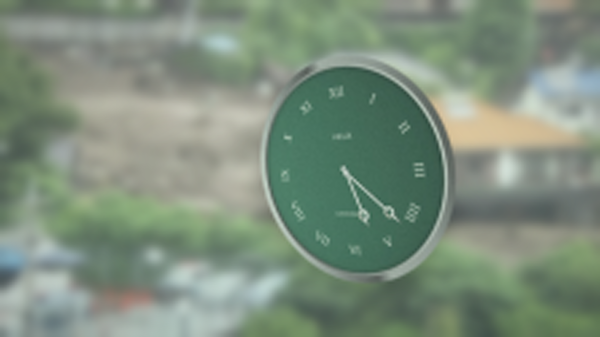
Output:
5.22
